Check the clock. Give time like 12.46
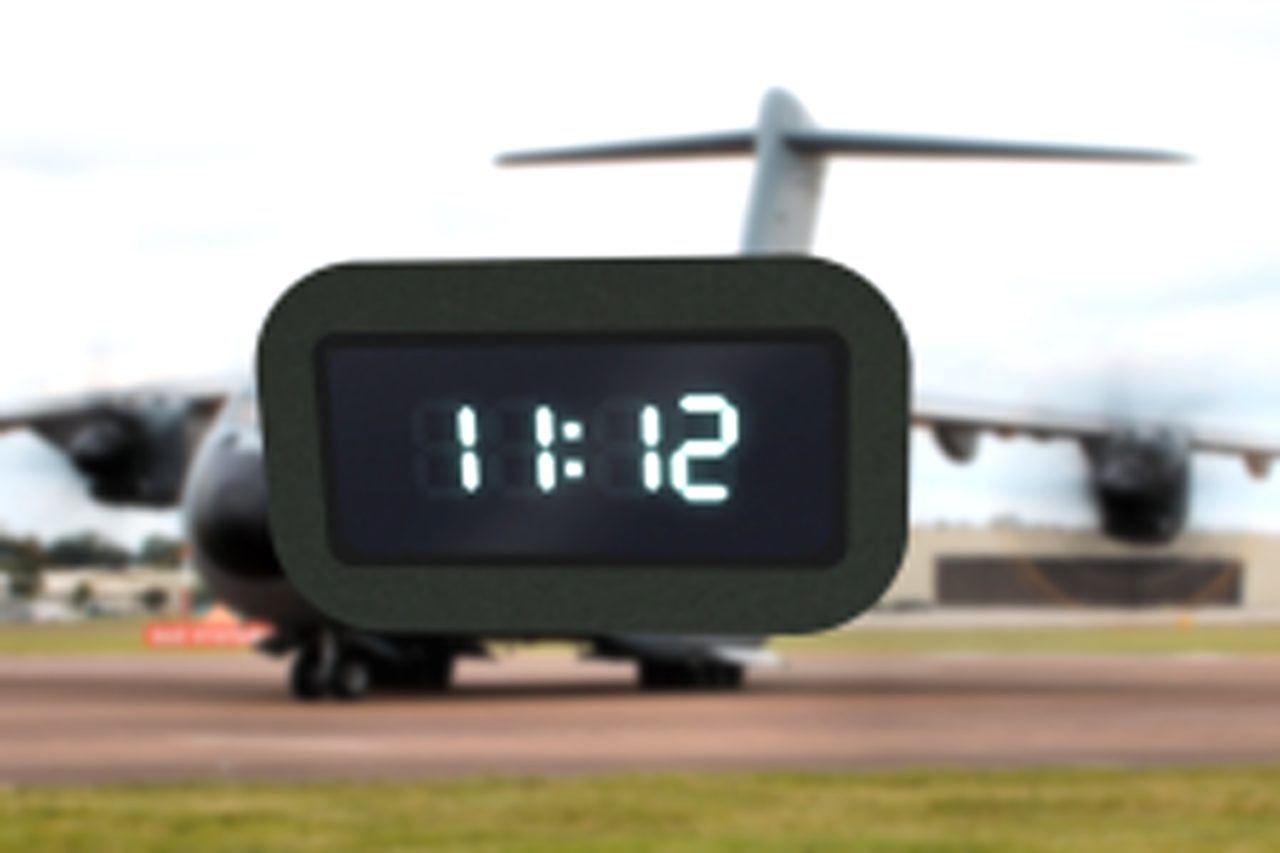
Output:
11.12
